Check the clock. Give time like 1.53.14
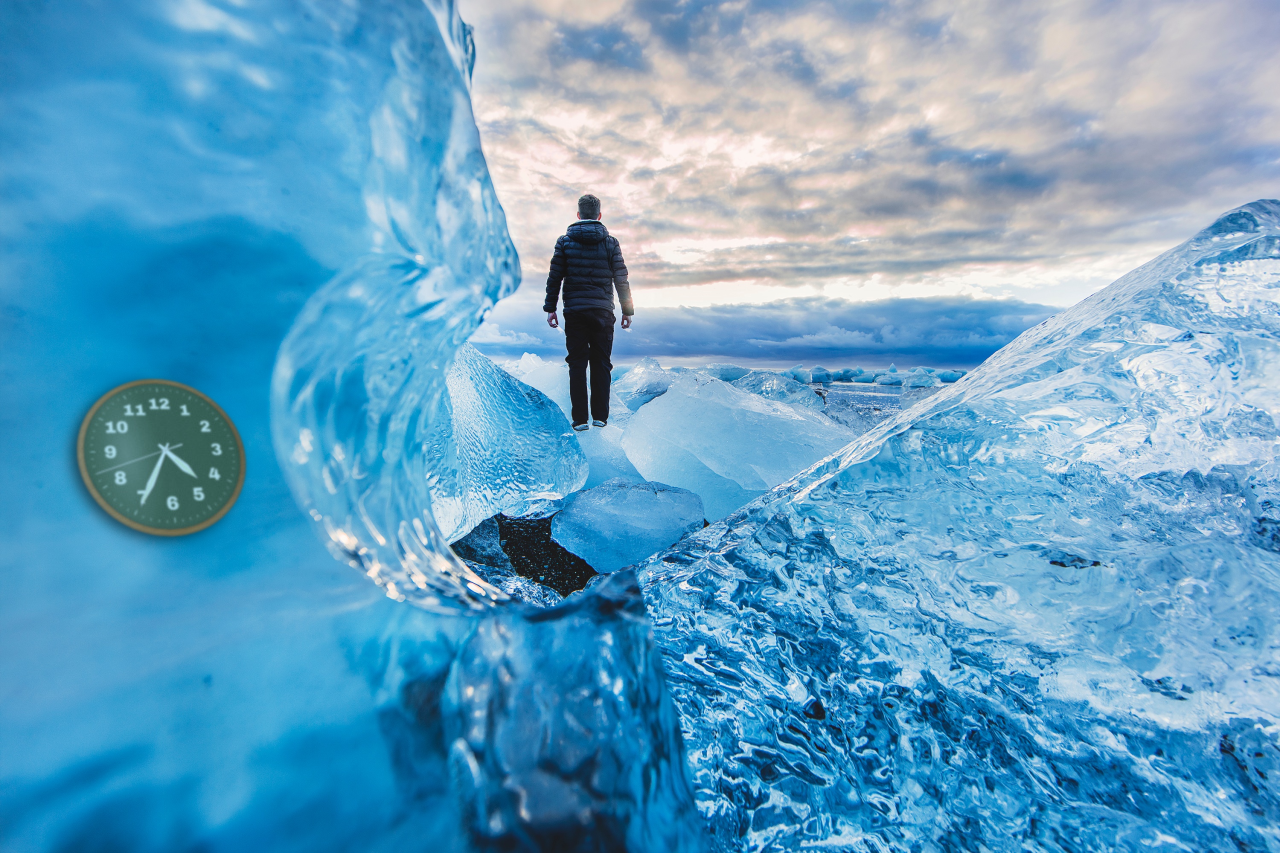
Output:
4.34.42
